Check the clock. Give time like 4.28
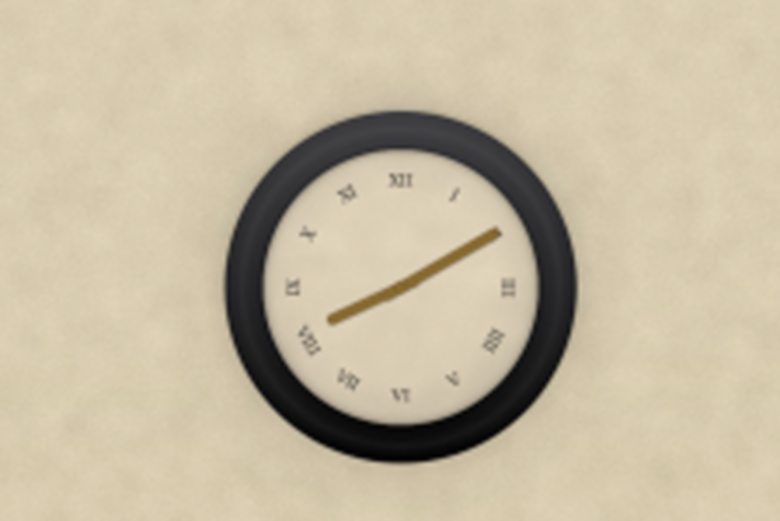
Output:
8.10
